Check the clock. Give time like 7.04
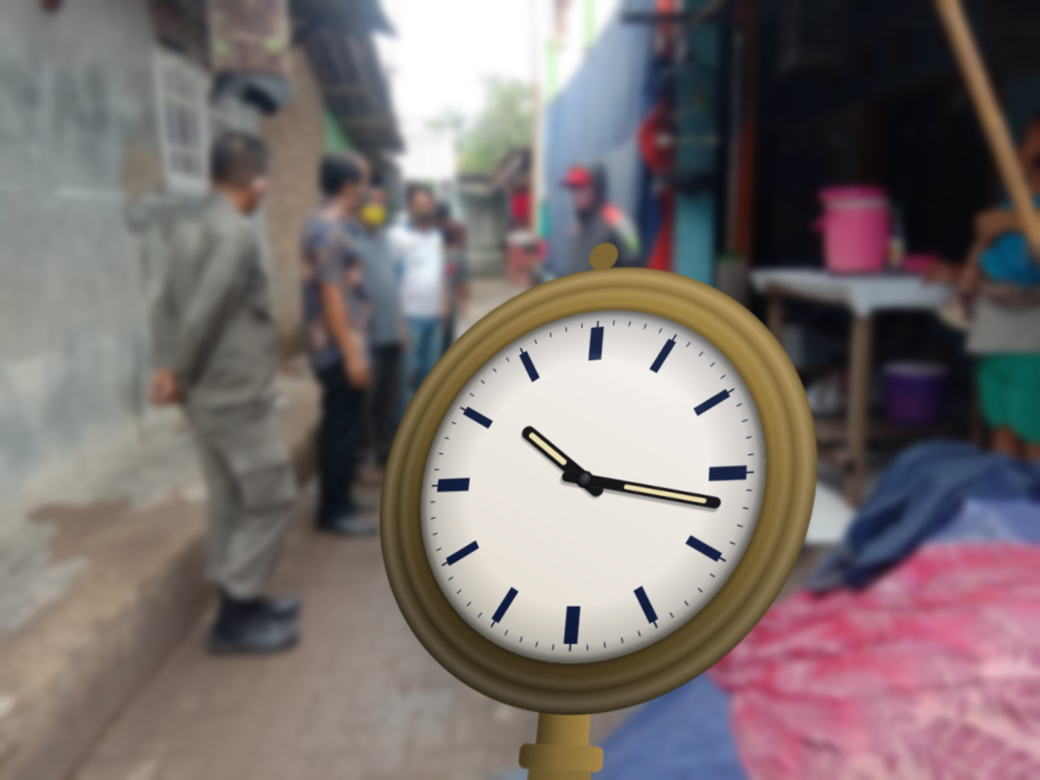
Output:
10.17
